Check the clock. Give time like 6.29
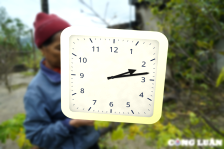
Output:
2.13
